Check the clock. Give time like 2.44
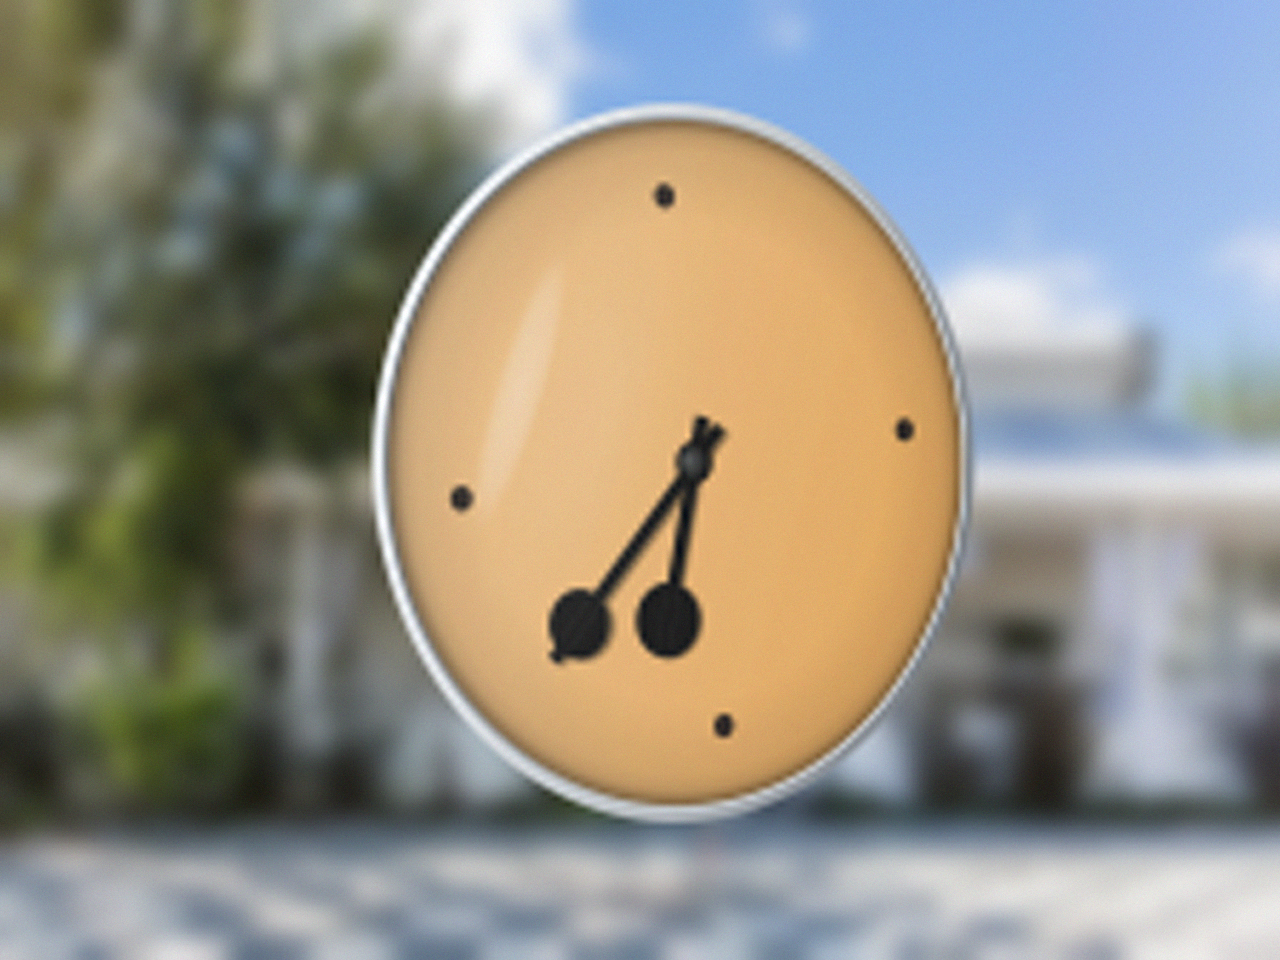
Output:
6.38
